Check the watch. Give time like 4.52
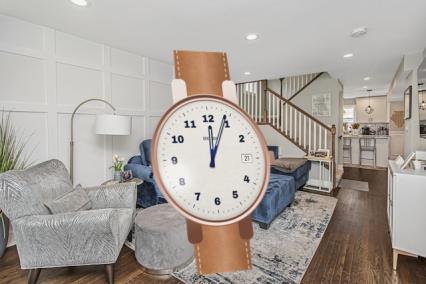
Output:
12.04
